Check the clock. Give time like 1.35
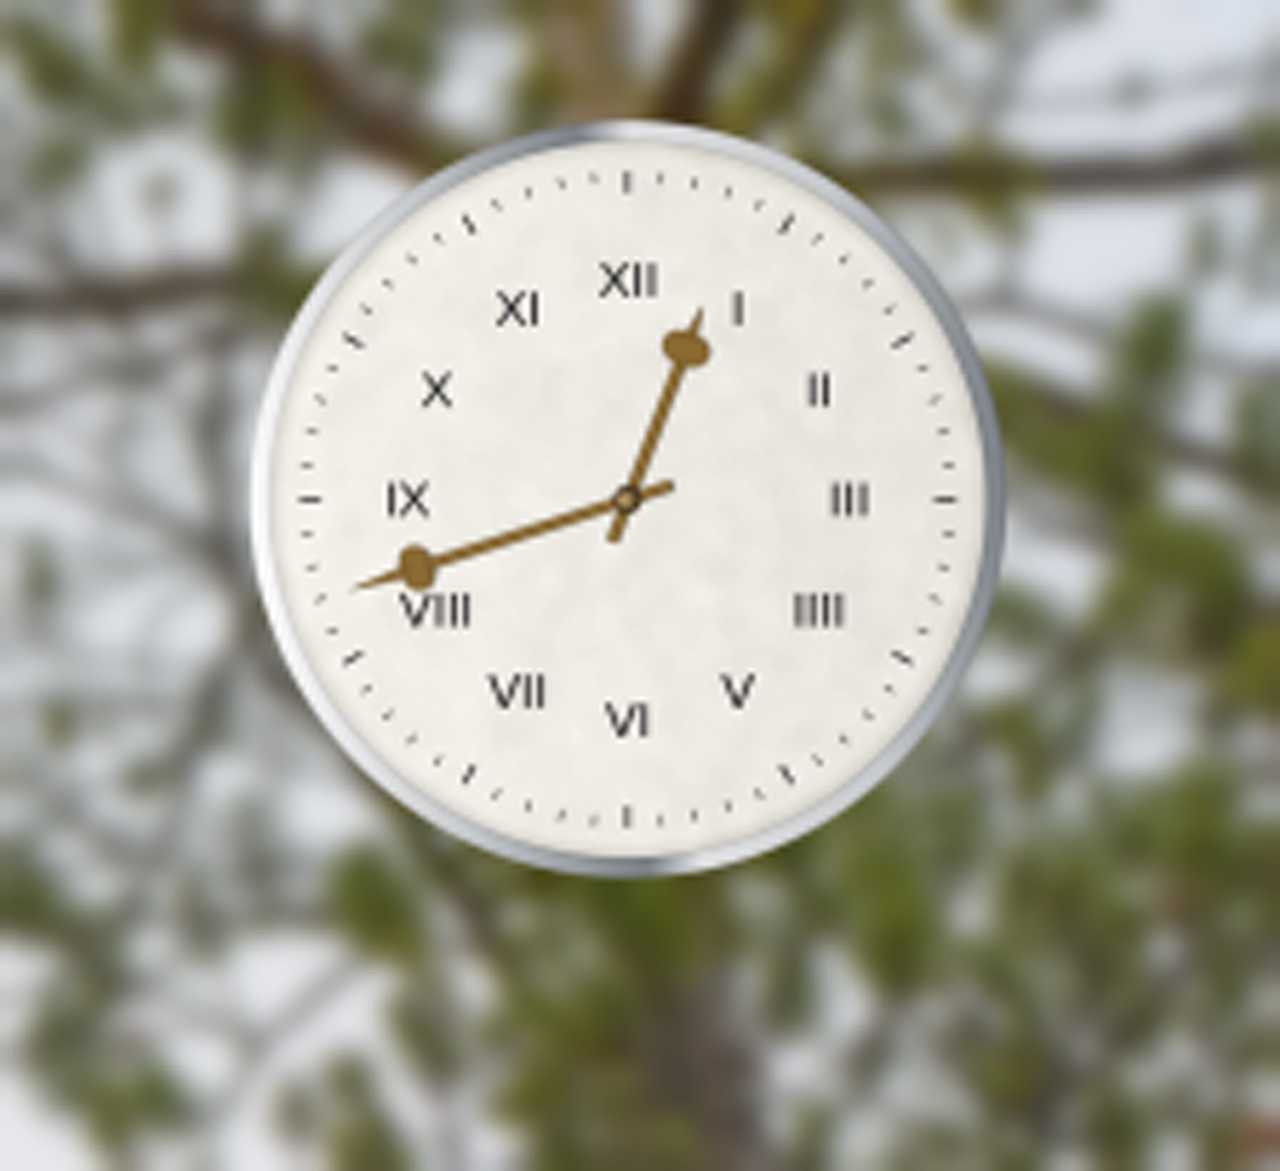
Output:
12.42
